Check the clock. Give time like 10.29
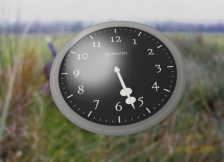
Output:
5.27
